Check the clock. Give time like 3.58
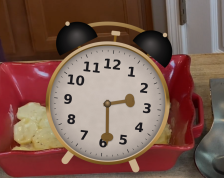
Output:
2.29
